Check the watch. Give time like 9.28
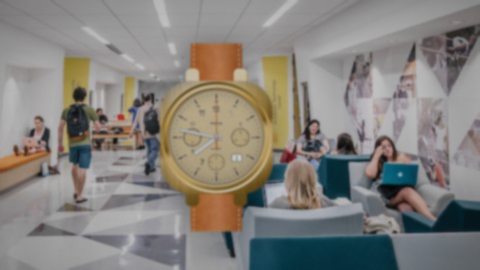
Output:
7.47
